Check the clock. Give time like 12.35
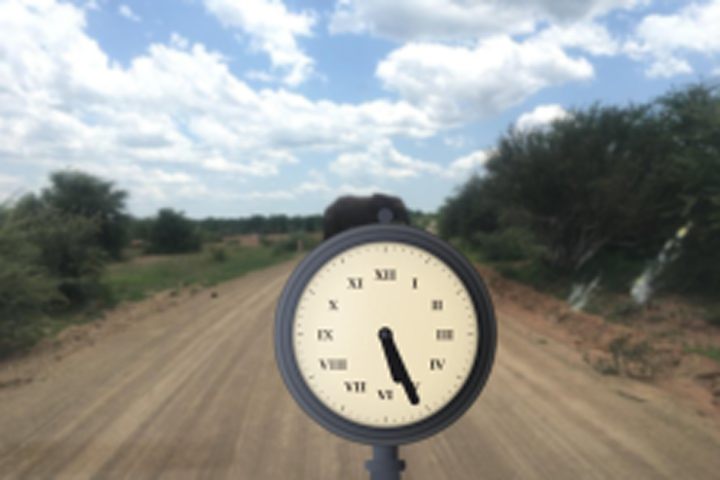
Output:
5.26
